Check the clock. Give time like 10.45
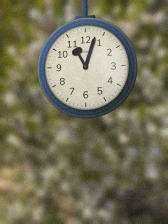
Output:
11.03
